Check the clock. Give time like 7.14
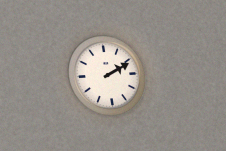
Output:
2.11
